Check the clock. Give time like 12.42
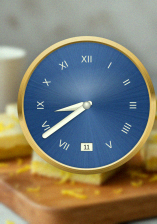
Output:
8.39
